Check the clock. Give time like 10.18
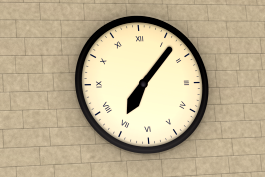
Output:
7.07
